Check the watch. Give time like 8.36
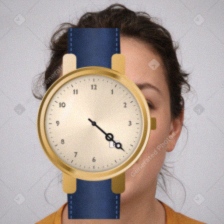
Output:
4.22
